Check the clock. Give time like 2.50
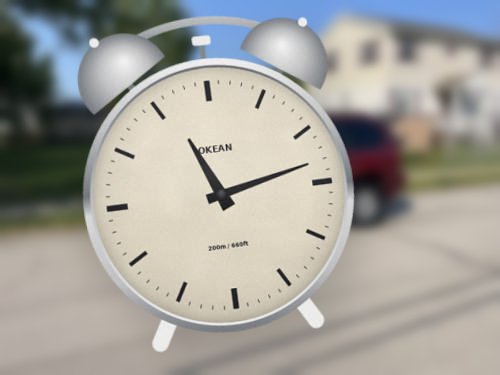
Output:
11.13
